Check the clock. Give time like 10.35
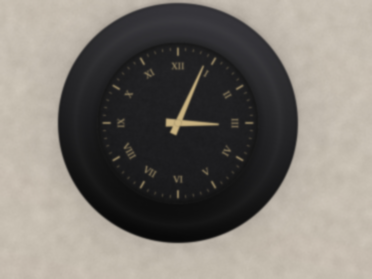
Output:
3.04
